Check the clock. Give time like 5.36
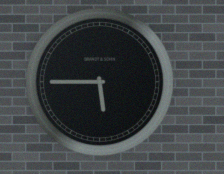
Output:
5.45
